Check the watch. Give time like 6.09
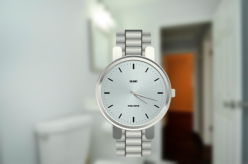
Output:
4.18
